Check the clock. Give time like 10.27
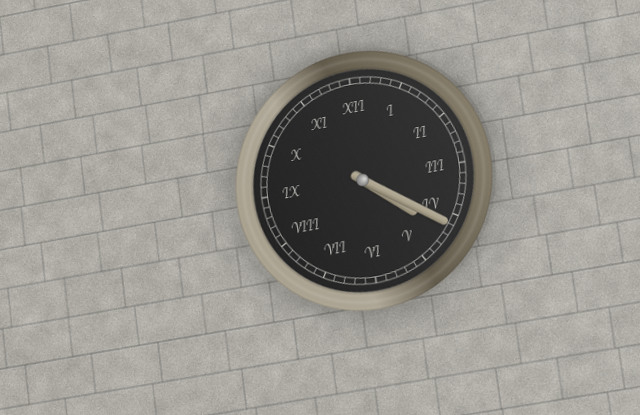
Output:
4.21
